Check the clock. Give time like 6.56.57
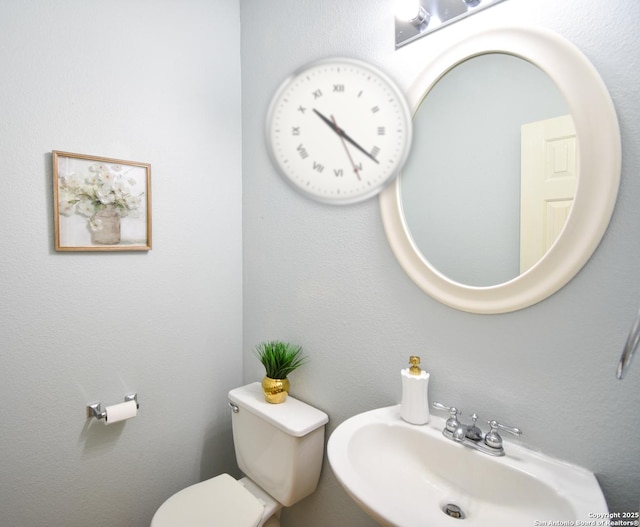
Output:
10.21.26
